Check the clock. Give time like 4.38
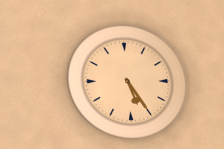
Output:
5.25
